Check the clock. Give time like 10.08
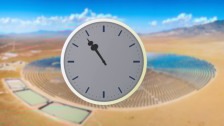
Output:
10.54
